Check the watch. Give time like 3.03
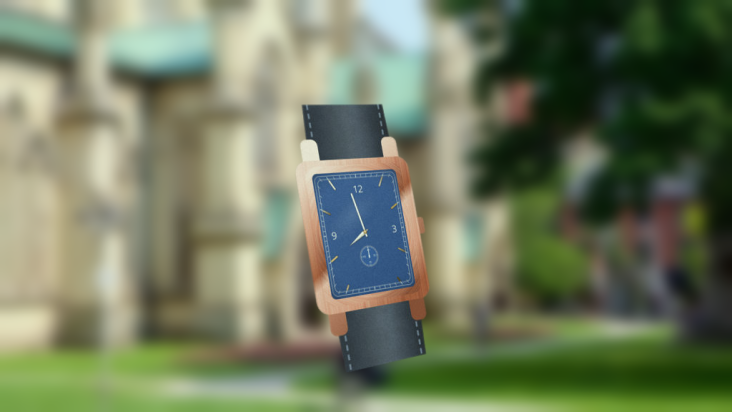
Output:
7.58
